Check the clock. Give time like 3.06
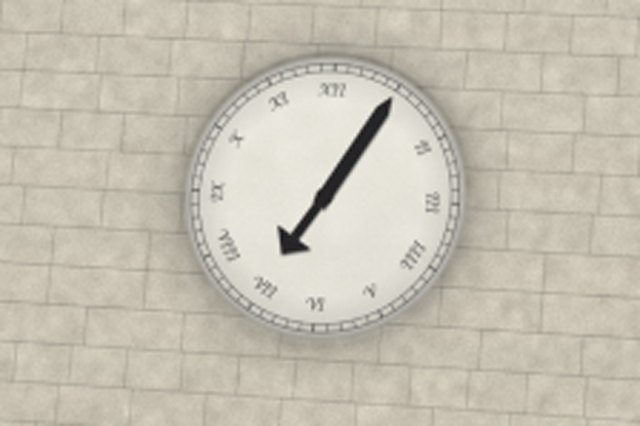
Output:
7.05
